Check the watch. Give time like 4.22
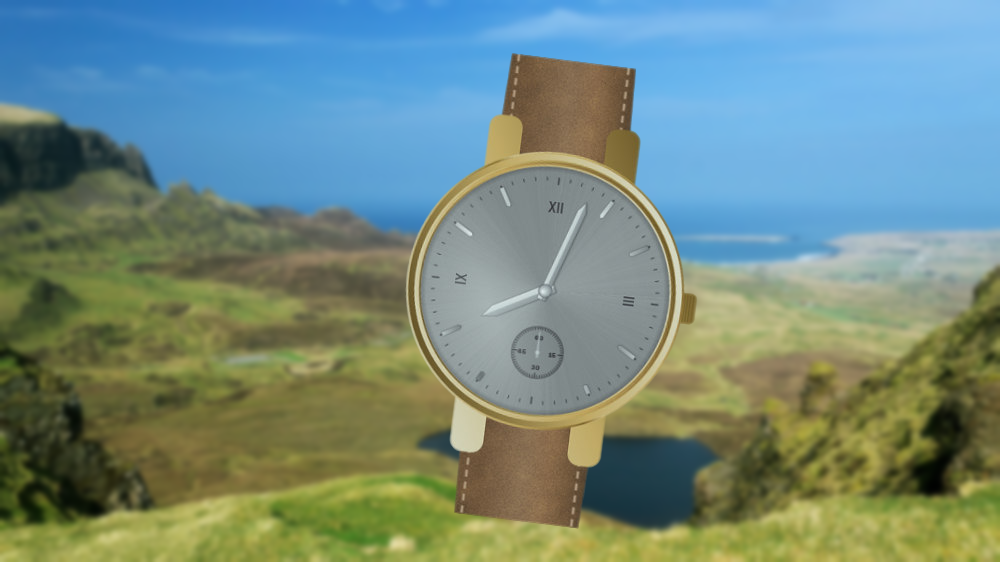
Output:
8.03
